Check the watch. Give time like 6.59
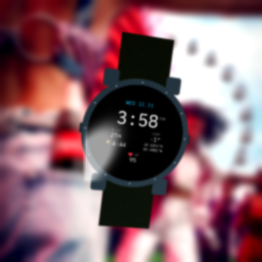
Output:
3.58
